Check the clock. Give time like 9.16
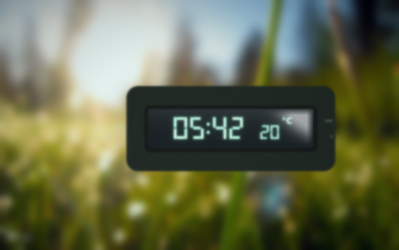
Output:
5.42
